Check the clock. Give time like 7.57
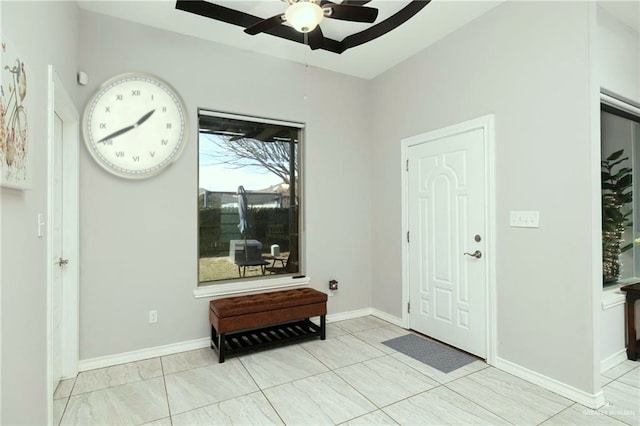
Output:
1.41
